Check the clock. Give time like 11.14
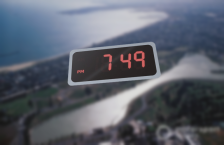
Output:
7.49
